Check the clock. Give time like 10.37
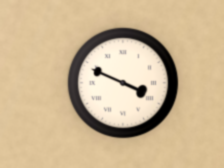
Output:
3.49
